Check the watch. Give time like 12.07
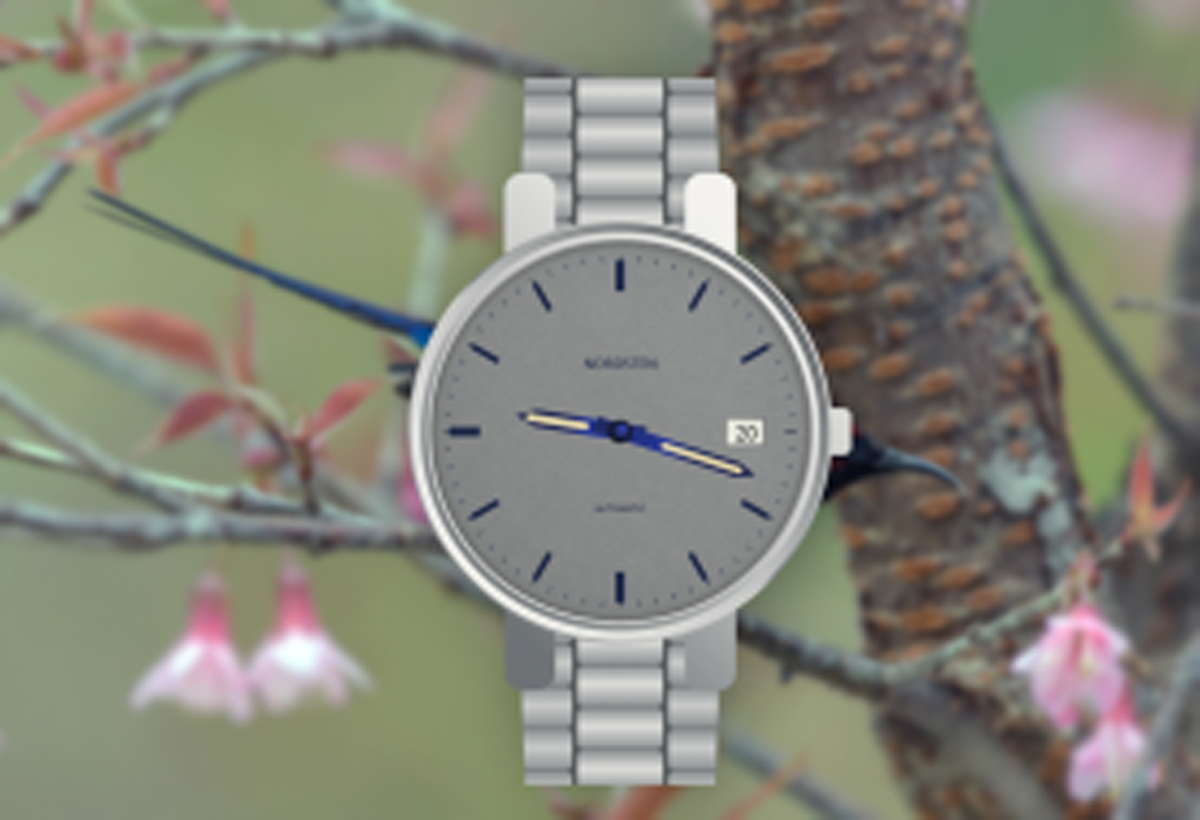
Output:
9.18
